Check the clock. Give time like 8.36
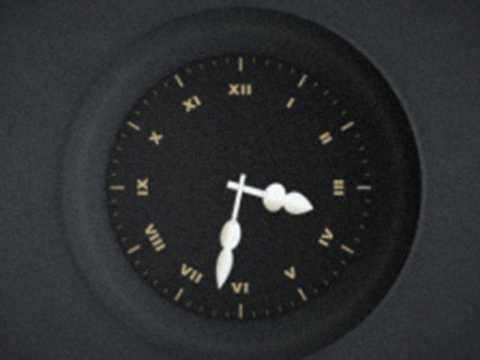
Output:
3.32
